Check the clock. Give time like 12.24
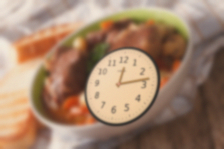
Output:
12.13
